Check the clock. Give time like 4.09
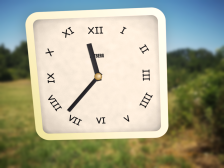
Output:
11.37
